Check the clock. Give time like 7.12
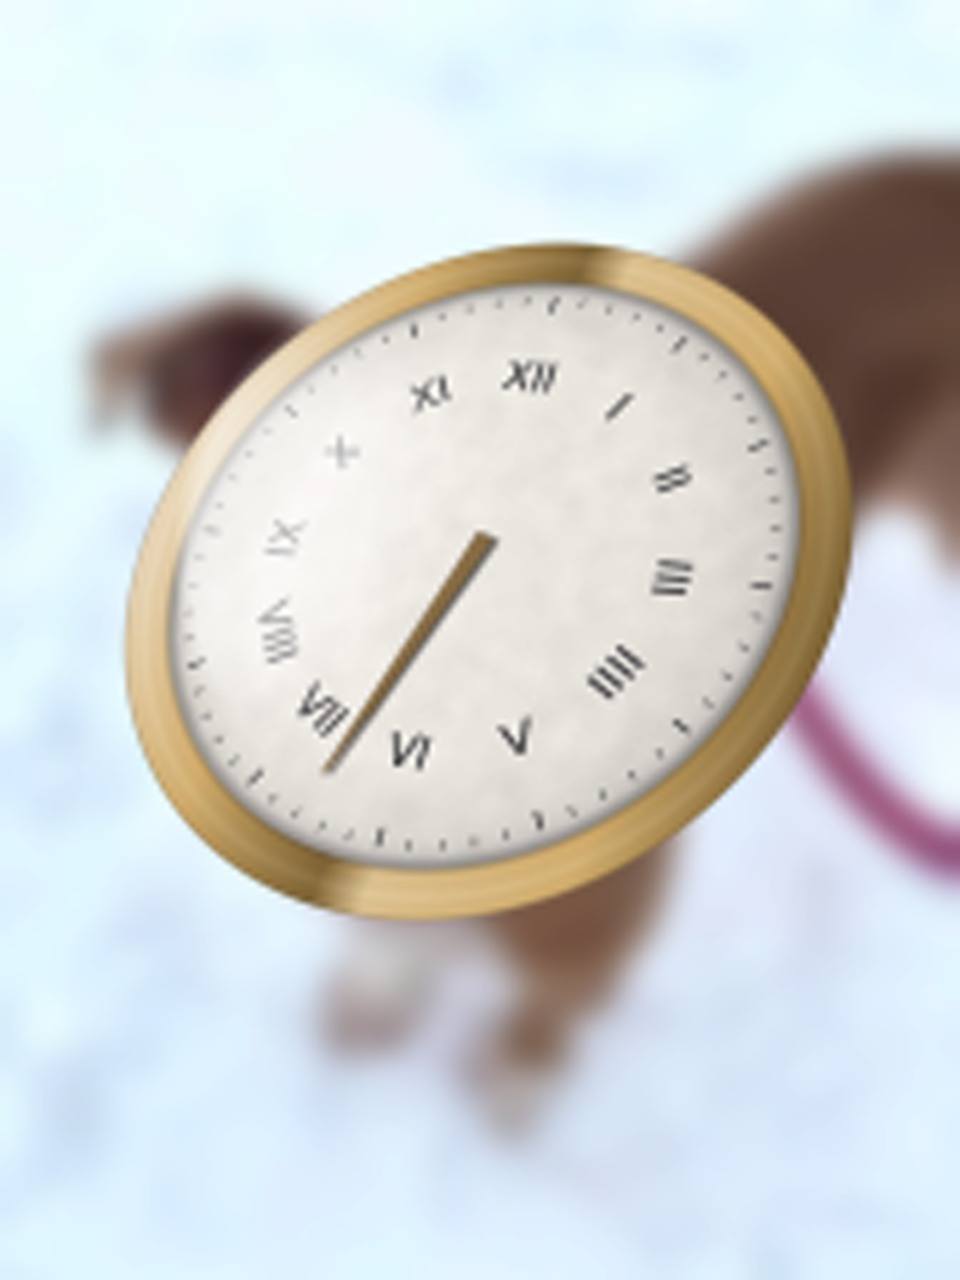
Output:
6.33
